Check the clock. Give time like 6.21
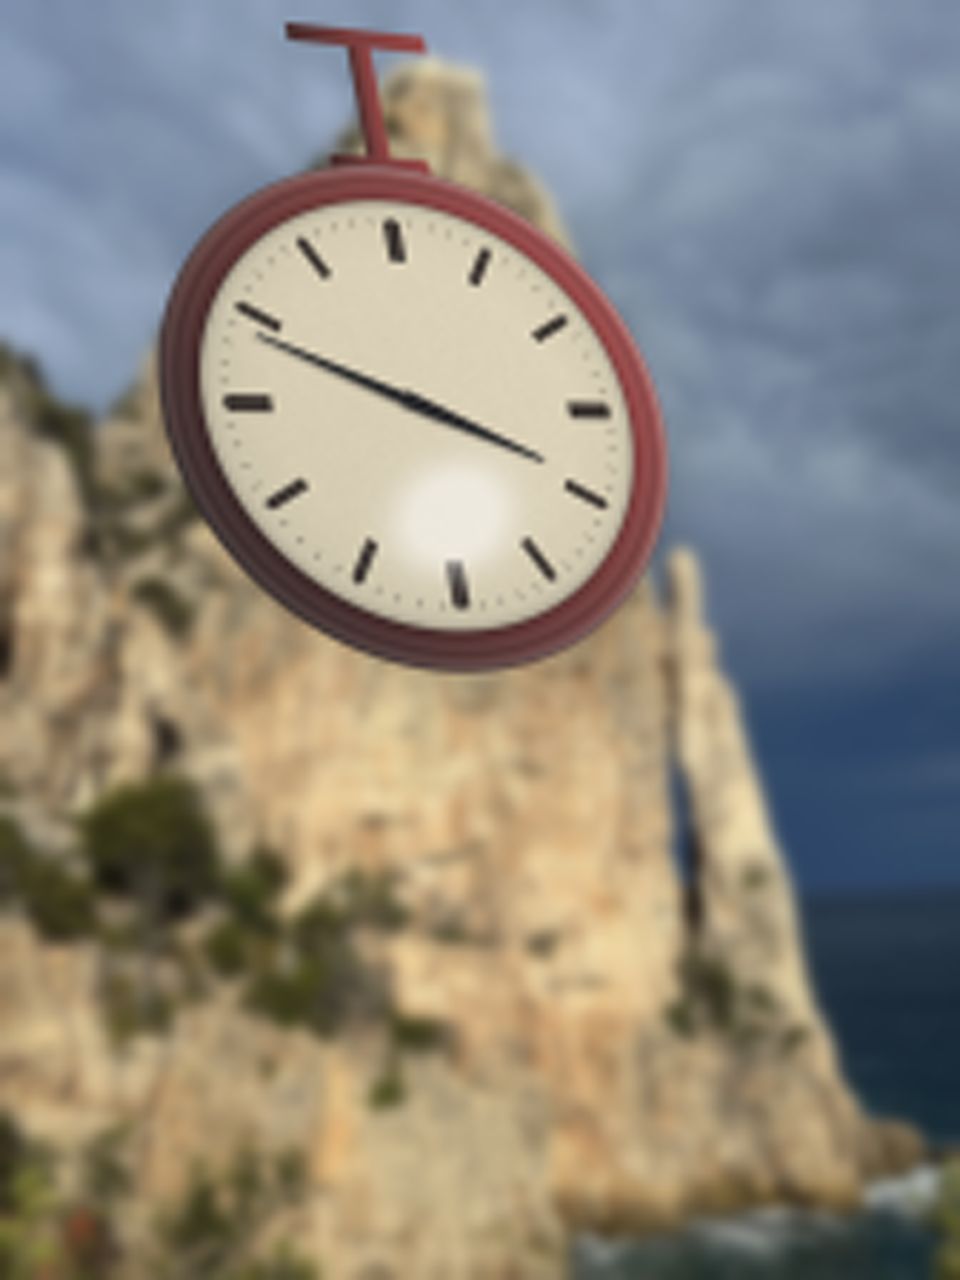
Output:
3.49
